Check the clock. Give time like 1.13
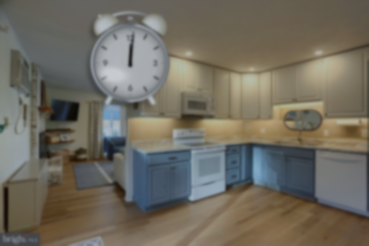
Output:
12.01
